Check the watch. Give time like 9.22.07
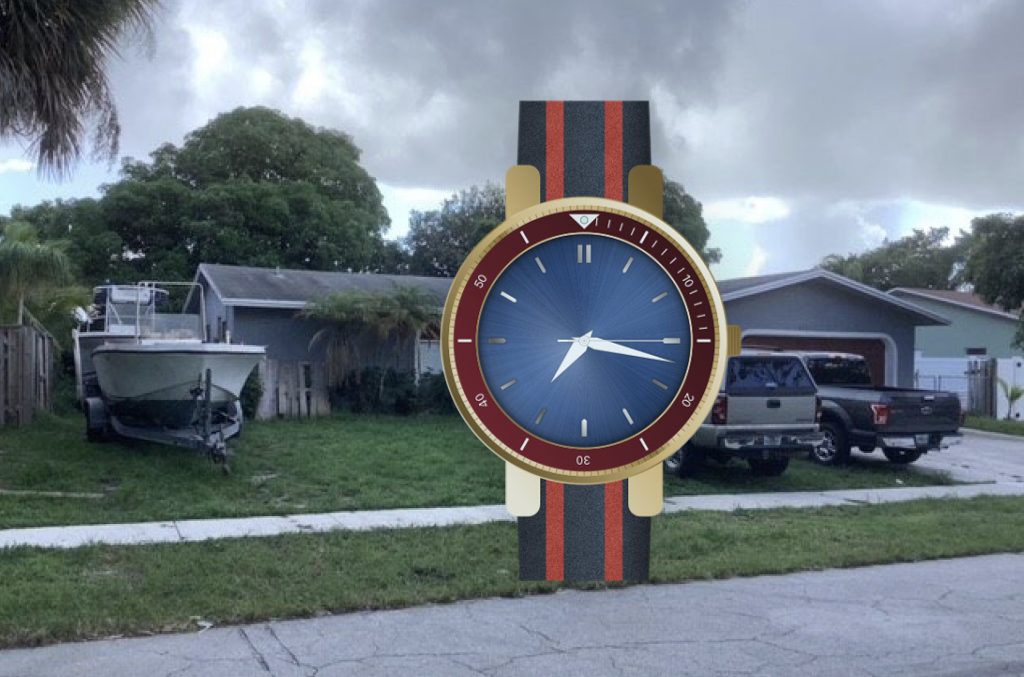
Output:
7.17.15
